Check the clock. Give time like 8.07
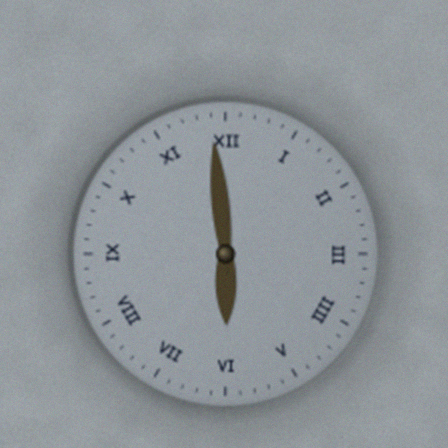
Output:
5.59
